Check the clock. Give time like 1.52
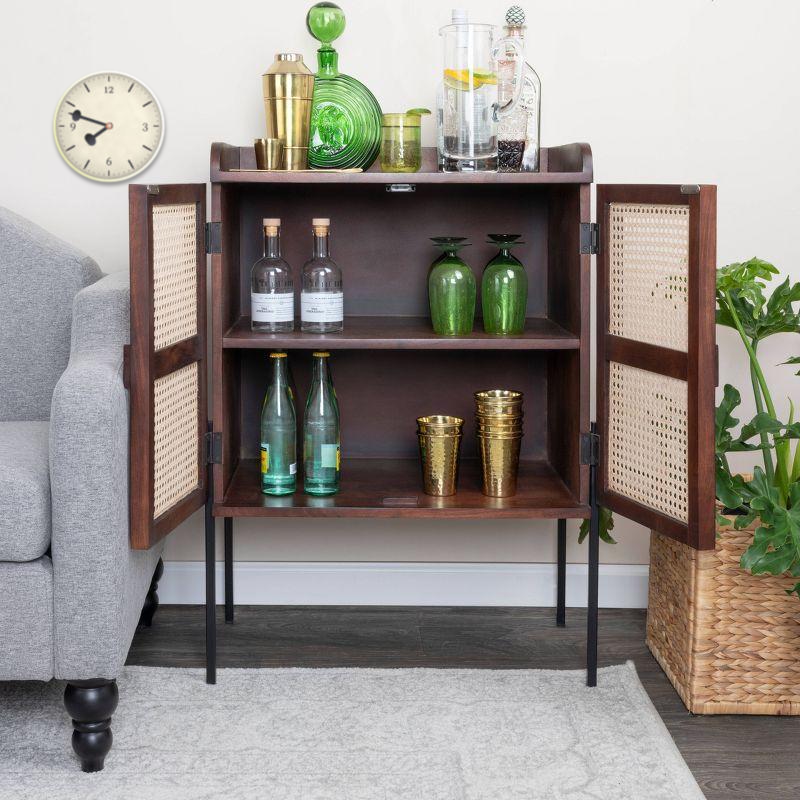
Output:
7.48
